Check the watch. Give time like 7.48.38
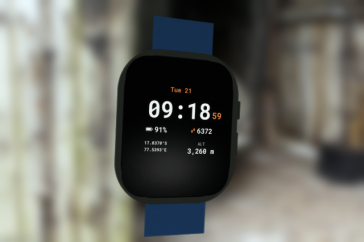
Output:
9.18.59
